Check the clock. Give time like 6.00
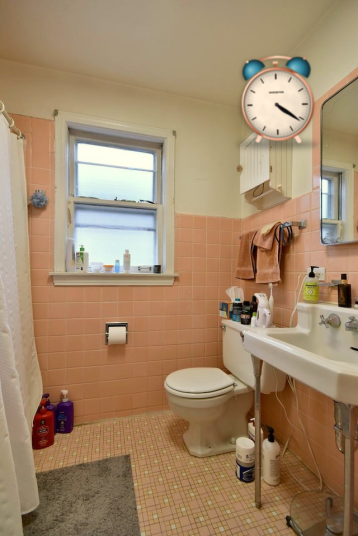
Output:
4.21
